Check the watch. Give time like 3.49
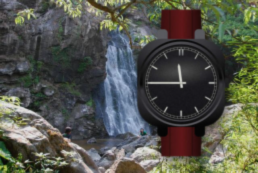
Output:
11.45
